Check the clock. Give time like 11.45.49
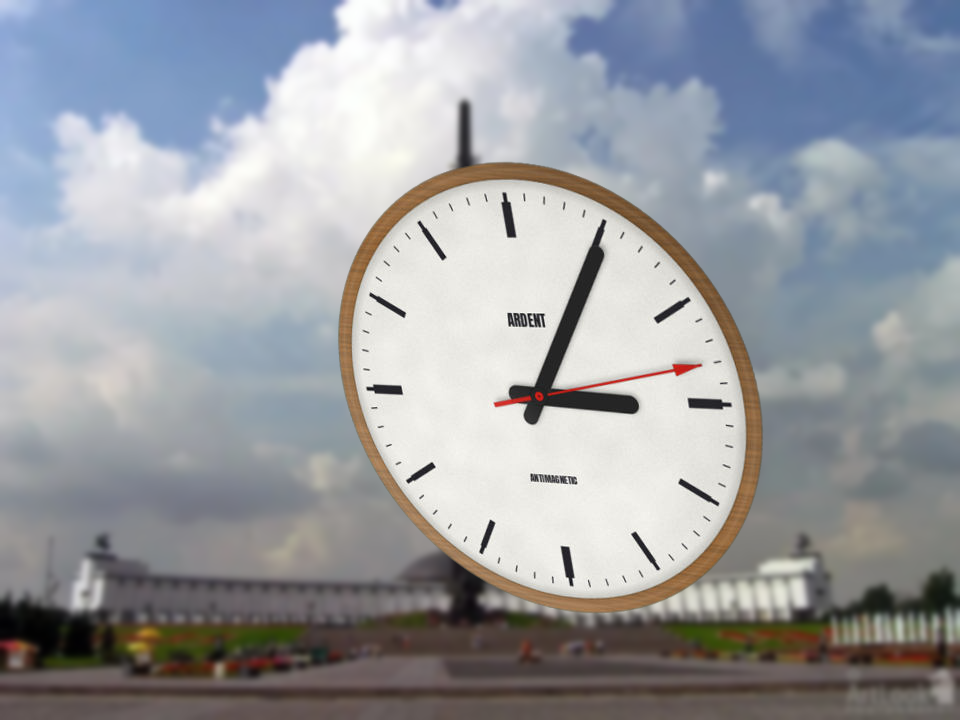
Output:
3.05.13
